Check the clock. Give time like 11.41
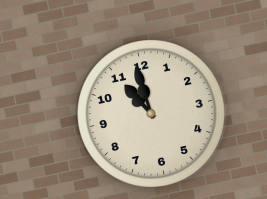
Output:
10.59
